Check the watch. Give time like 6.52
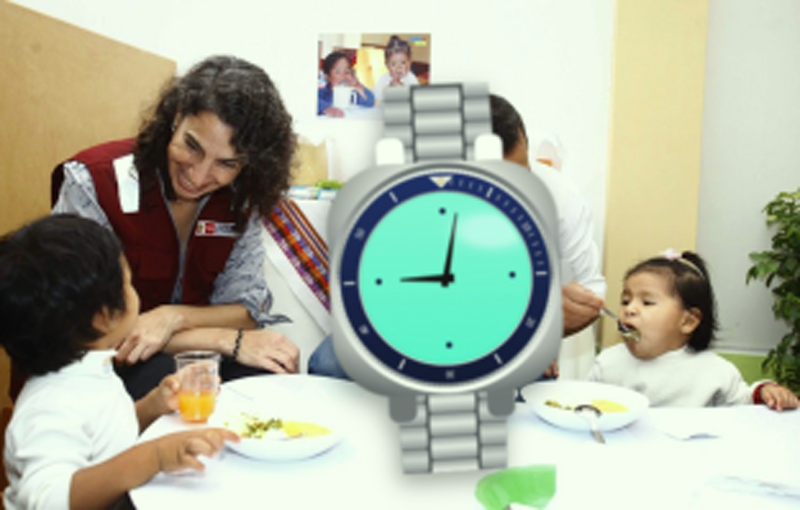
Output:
9.02
